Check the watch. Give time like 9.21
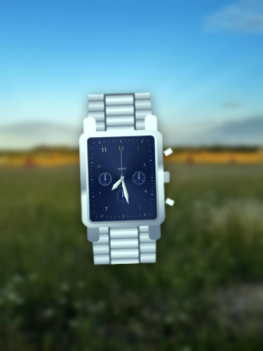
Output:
7.28
